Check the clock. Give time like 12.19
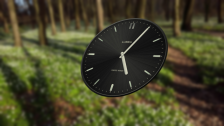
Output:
5.05
